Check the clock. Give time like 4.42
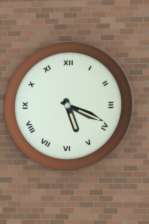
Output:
5.19
